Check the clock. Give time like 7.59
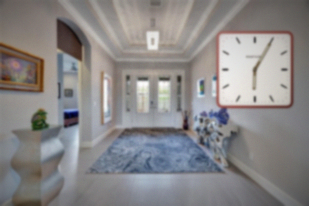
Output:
6.05
